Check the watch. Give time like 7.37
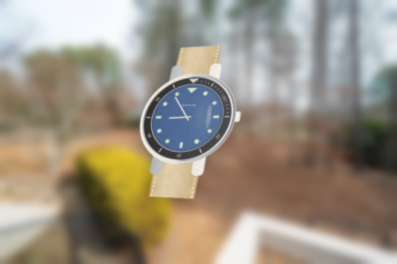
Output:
8.54
